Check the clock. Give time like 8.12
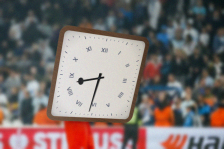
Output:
8.31
